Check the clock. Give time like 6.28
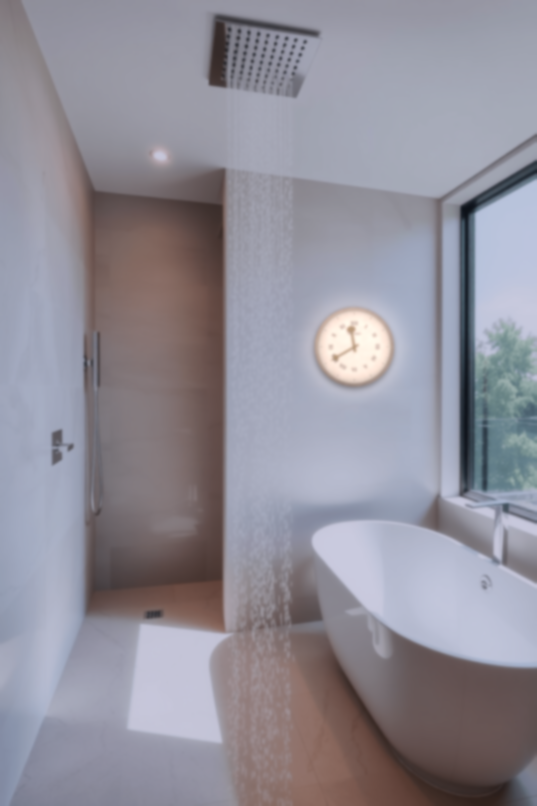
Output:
11.40
